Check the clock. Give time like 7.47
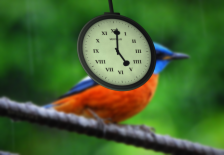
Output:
5.01
